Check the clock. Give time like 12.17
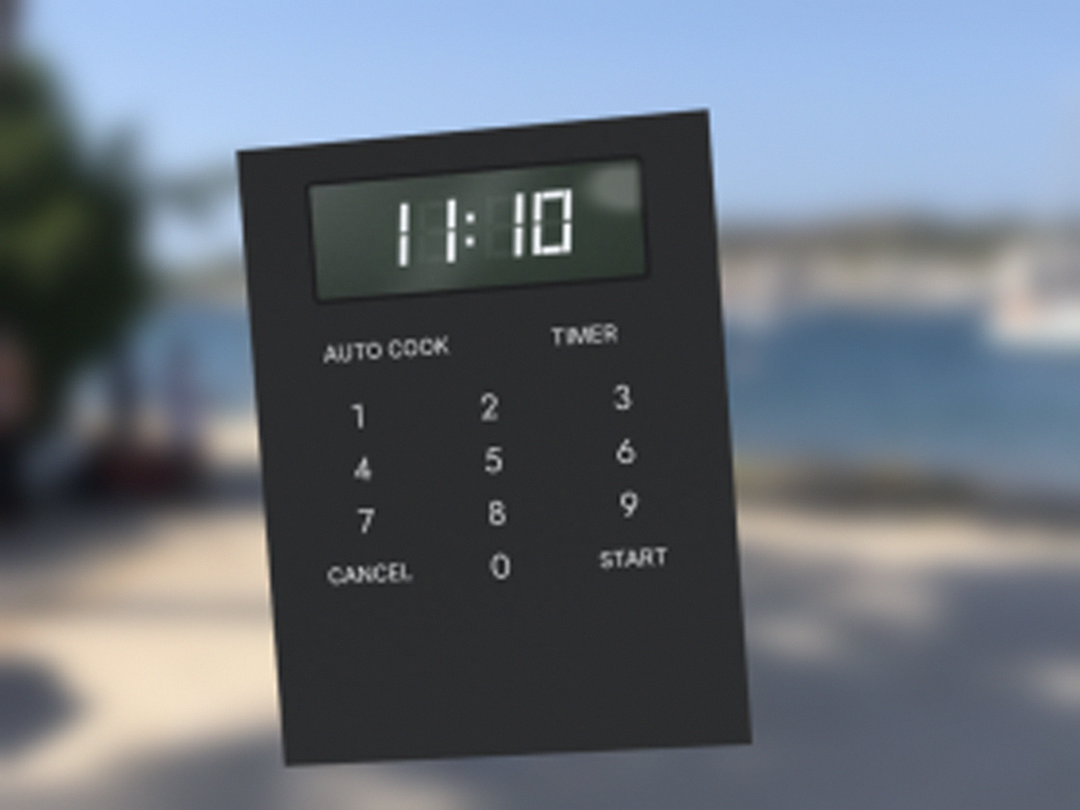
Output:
11.10
